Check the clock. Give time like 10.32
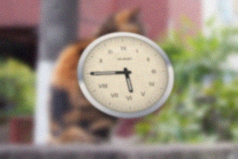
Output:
5.45
